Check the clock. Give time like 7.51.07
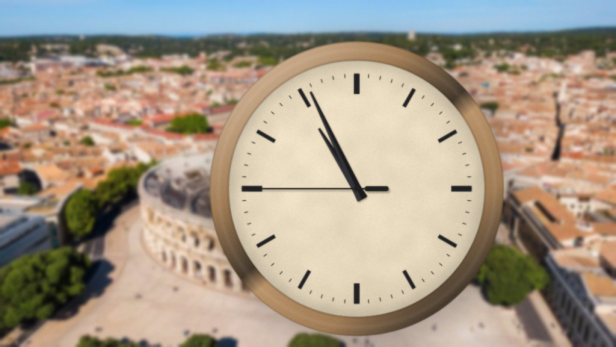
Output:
10.55.45
